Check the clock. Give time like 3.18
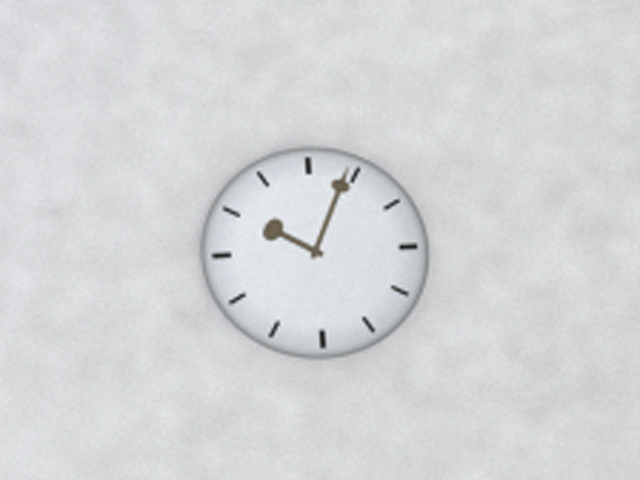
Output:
10.04
